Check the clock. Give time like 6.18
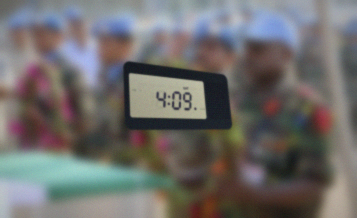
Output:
4.09
